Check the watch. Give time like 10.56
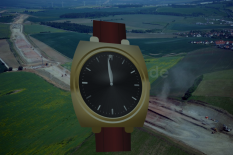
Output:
11.59
